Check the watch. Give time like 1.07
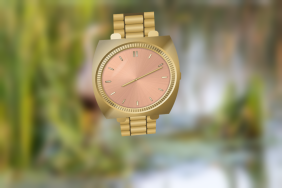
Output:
8.11
